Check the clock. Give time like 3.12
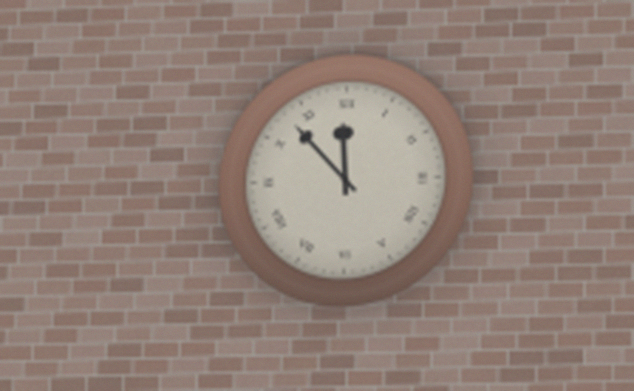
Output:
11.53
